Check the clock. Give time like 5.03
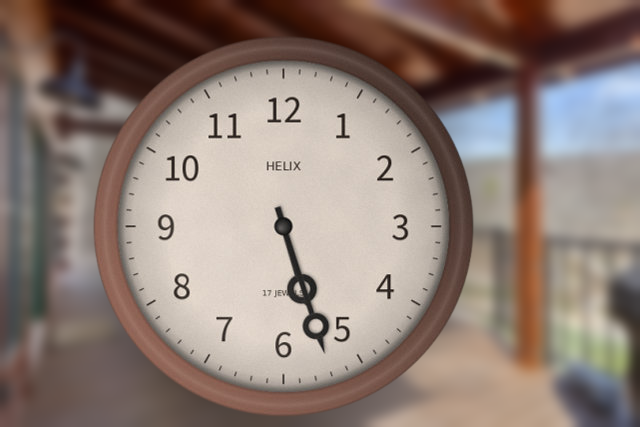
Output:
5.27
